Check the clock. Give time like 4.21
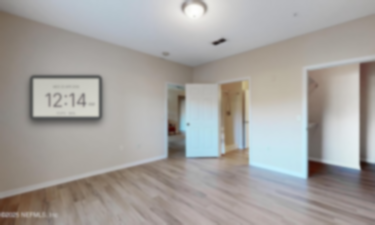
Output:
12.14
